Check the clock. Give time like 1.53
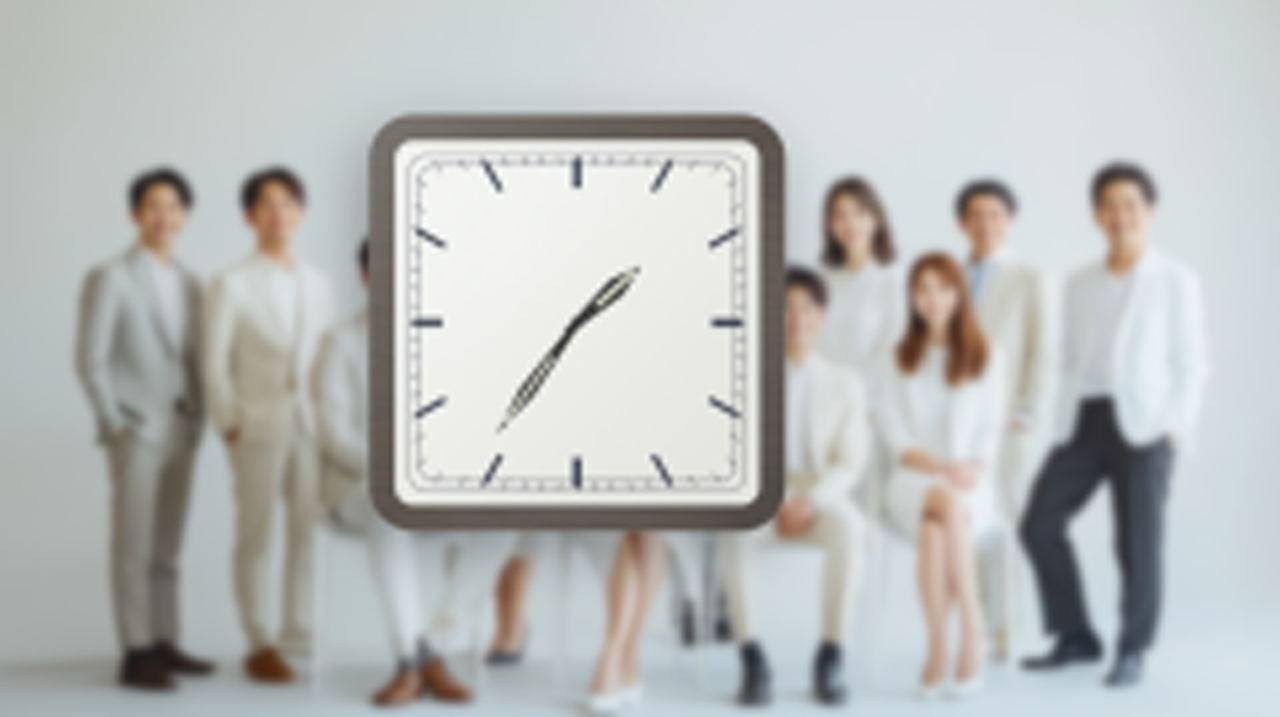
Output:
1.36
